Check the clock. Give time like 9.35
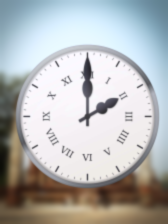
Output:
2.00
